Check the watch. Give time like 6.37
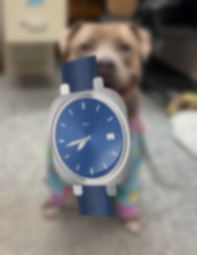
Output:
7.43
